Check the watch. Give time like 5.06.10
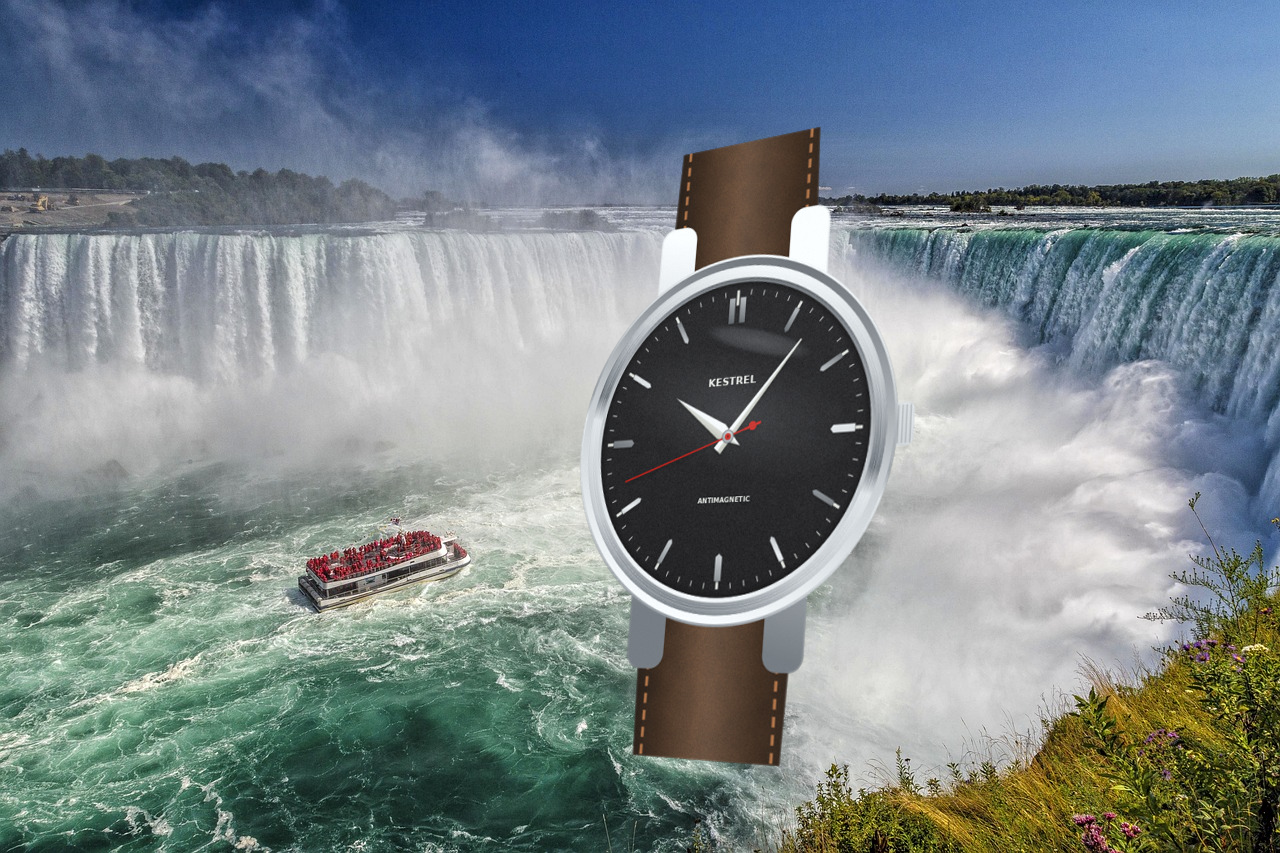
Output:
10.06.42
